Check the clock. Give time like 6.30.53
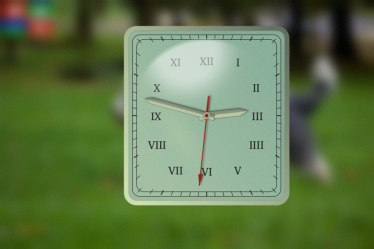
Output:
2.47.31
